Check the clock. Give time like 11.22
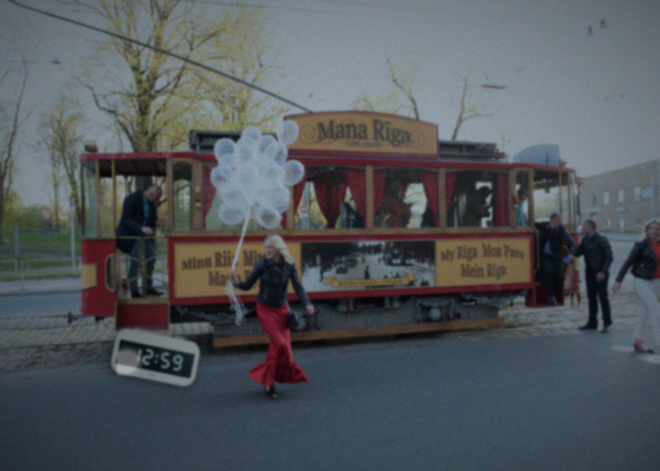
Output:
12.59
